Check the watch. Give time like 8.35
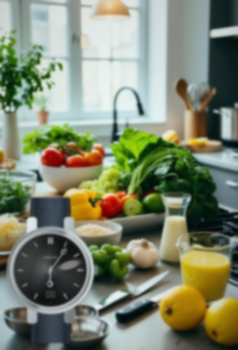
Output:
6.06
